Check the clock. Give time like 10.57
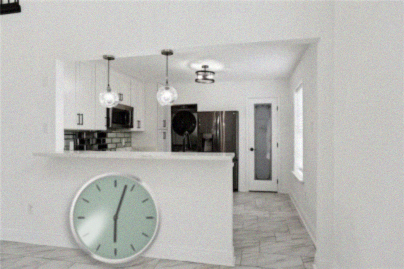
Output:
6.03
